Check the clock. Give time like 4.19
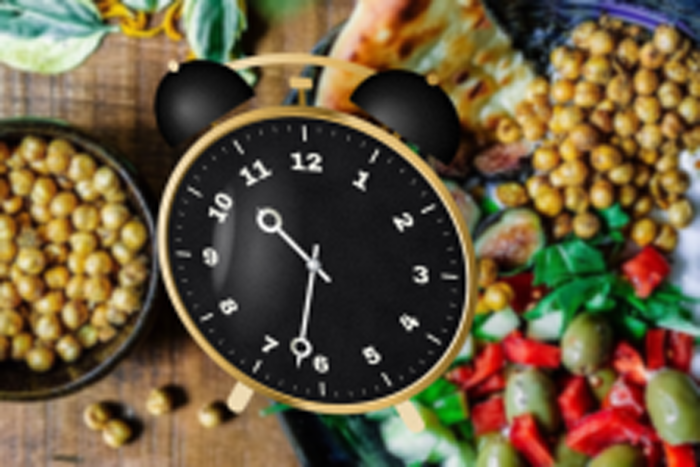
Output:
10.32
